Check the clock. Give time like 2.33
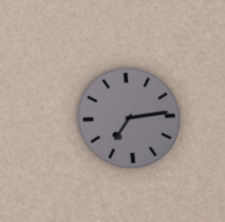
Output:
7.14
